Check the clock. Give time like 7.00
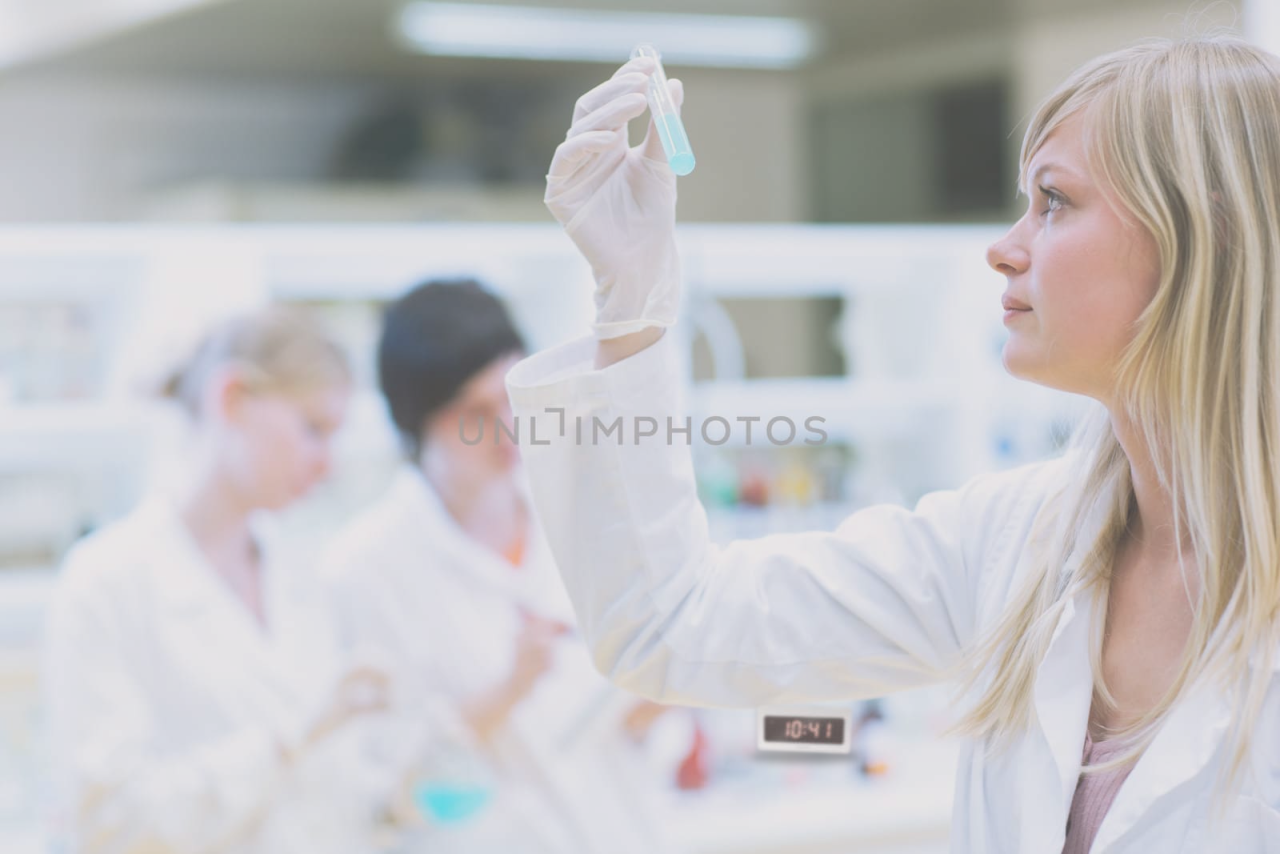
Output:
10.41
